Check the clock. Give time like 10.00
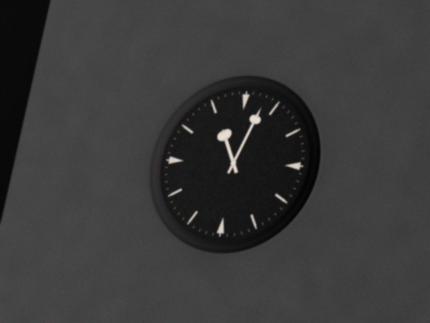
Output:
11.03
